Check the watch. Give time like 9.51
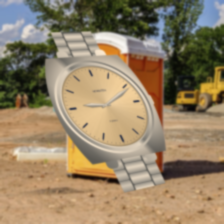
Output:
9.11
